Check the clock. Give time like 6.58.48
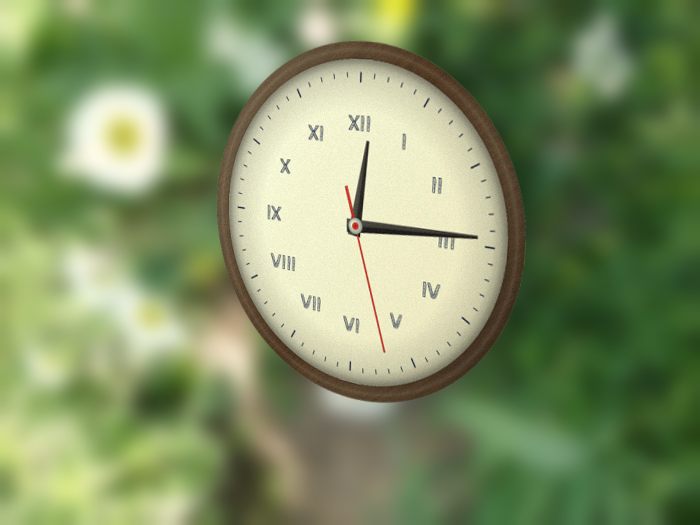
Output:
12.14.27
